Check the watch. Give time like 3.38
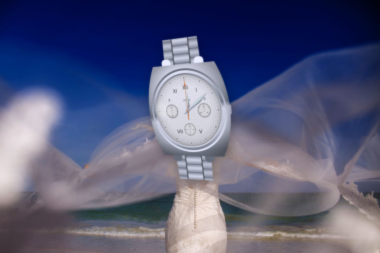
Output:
12.09
